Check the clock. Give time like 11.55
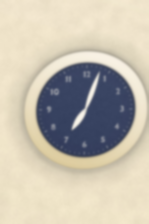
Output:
7.03
